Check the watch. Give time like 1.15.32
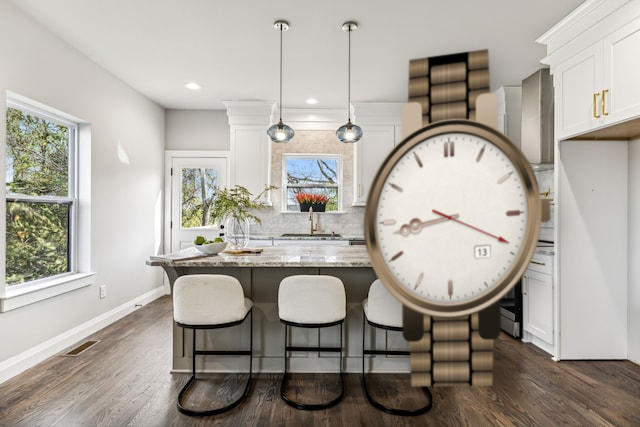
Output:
8.43.19
